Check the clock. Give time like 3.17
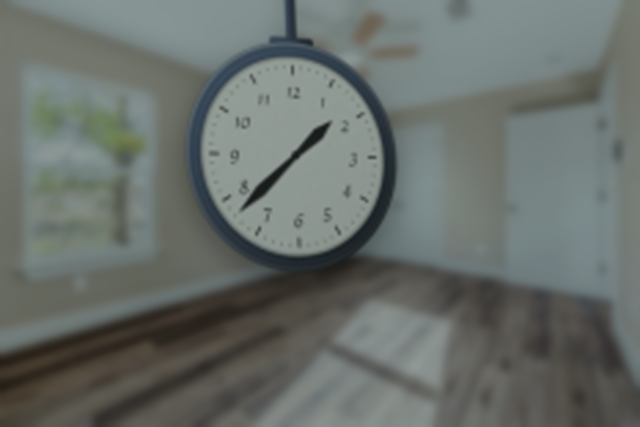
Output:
1.38
